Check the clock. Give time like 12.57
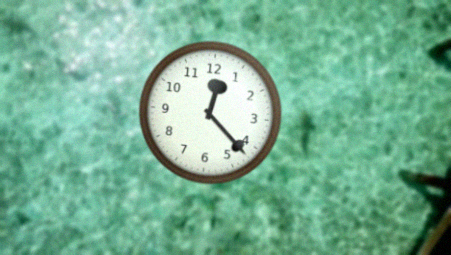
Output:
12.22
